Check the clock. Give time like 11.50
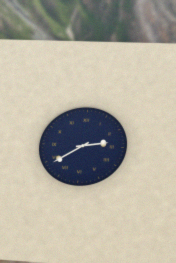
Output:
2.39
